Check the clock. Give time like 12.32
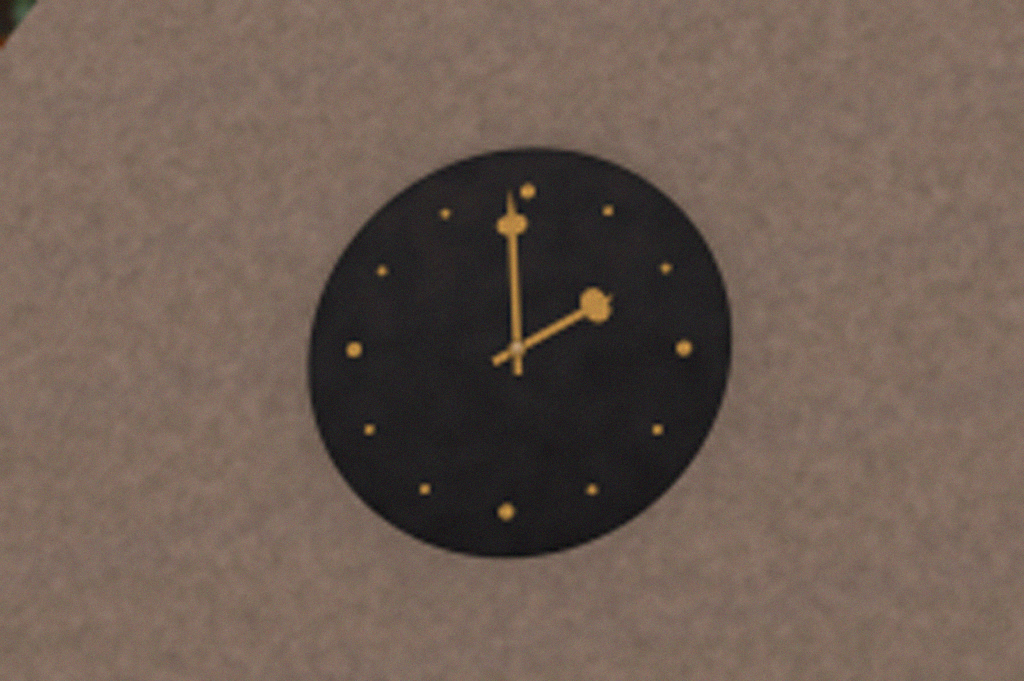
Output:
1.59
